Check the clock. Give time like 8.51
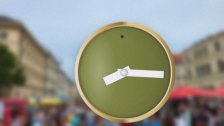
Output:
8.16
